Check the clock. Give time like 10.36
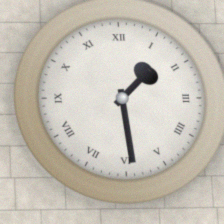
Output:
1.29
